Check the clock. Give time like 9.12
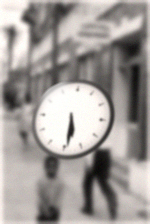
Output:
5.29
